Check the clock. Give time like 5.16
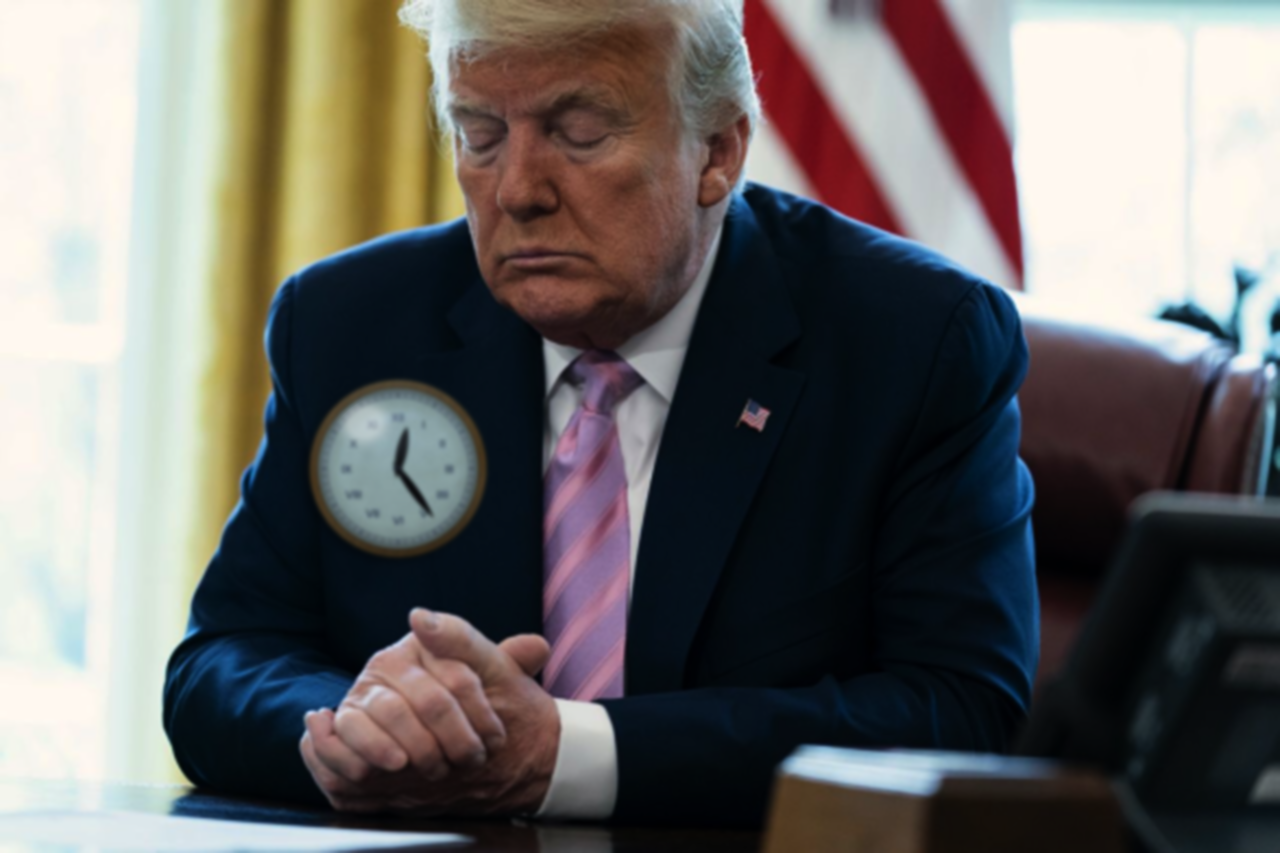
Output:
12.24
